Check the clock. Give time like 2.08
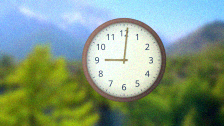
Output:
9.01
